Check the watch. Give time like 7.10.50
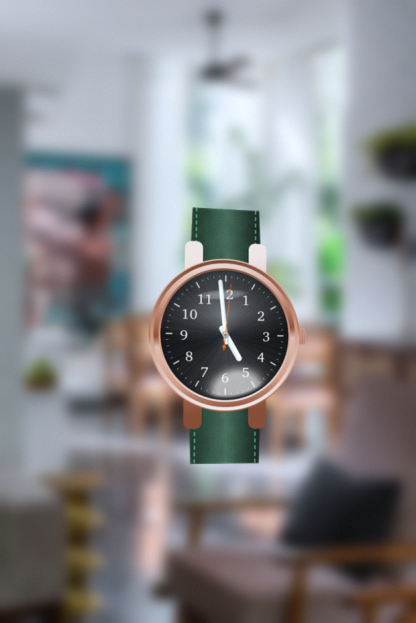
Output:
4.59.01
